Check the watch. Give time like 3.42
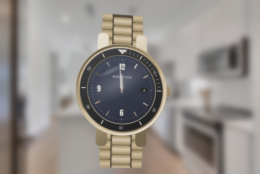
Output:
11.59
